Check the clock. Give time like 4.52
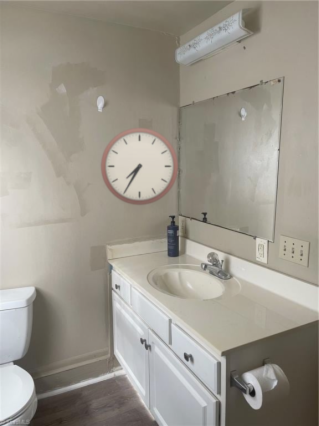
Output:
7.35
